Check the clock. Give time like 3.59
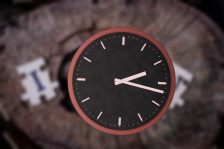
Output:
2.17
